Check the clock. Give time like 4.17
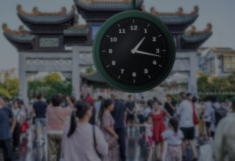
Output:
1.17
